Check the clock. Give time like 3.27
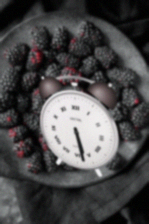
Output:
5.28
